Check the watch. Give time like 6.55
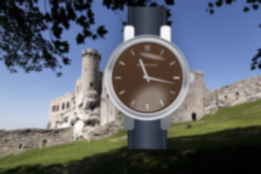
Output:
11.17
